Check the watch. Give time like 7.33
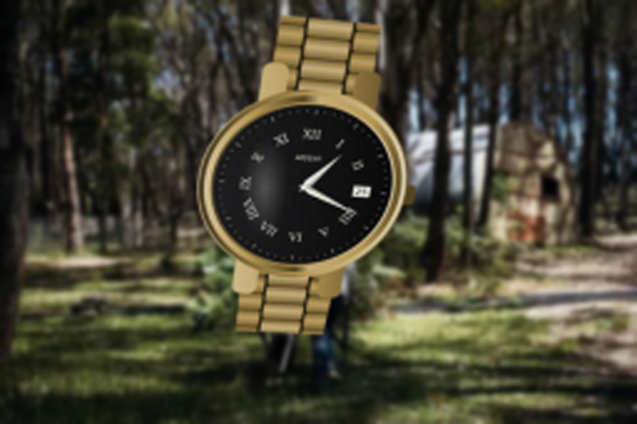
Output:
1.19
